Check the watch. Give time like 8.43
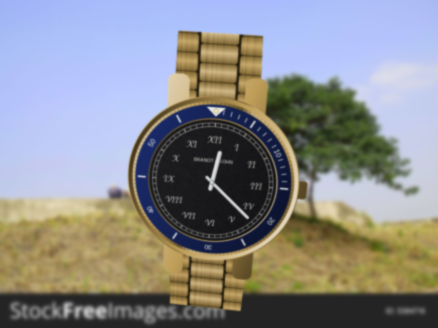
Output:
12.22
